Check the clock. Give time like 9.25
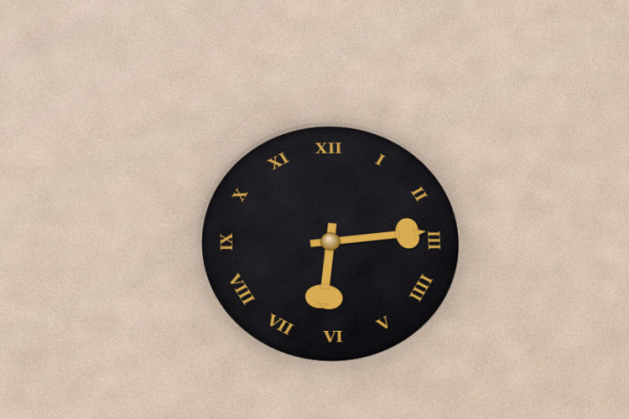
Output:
6.14
